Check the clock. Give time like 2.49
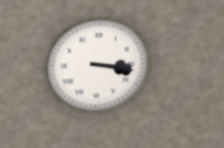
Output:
3.17
